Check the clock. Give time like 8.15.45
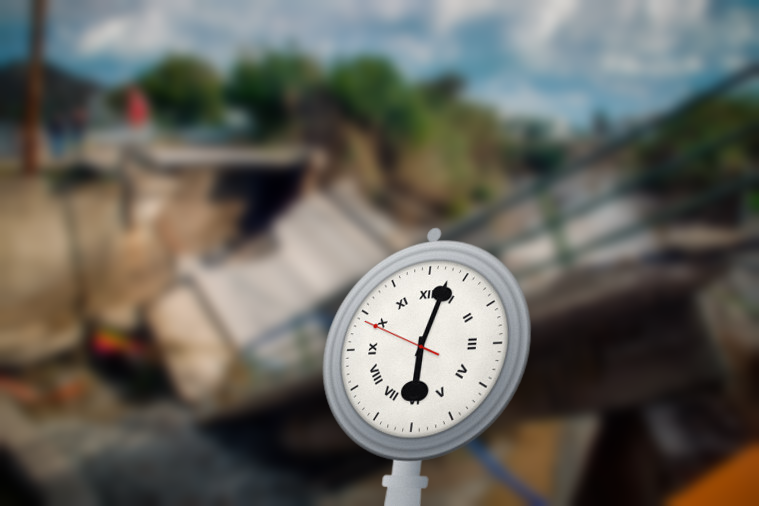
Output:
6.02.49
